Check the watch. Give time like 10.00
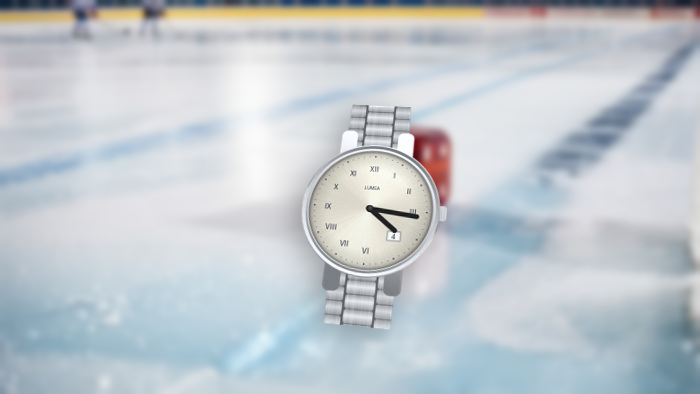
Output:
4.16
